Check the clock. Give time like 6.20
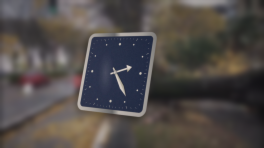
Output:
2.24
